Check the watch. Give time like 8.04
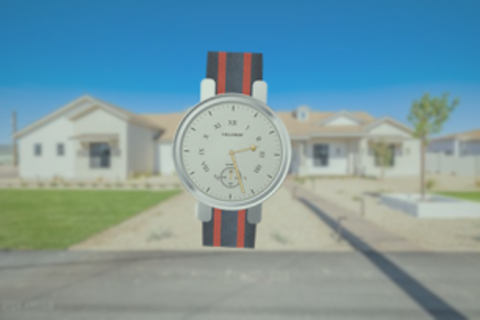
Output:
2.27
